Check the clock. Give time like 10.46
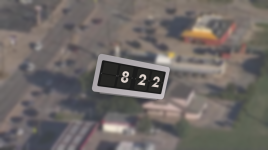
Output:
8.22
